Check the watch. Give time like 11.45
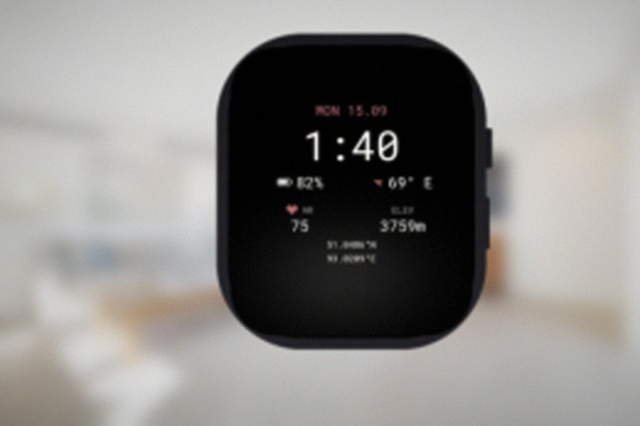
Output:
1.40
